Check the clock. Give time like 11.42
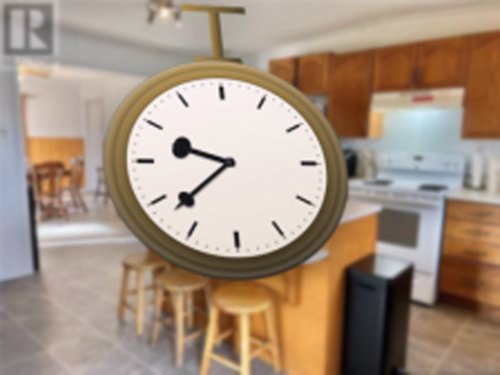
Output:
9.38
